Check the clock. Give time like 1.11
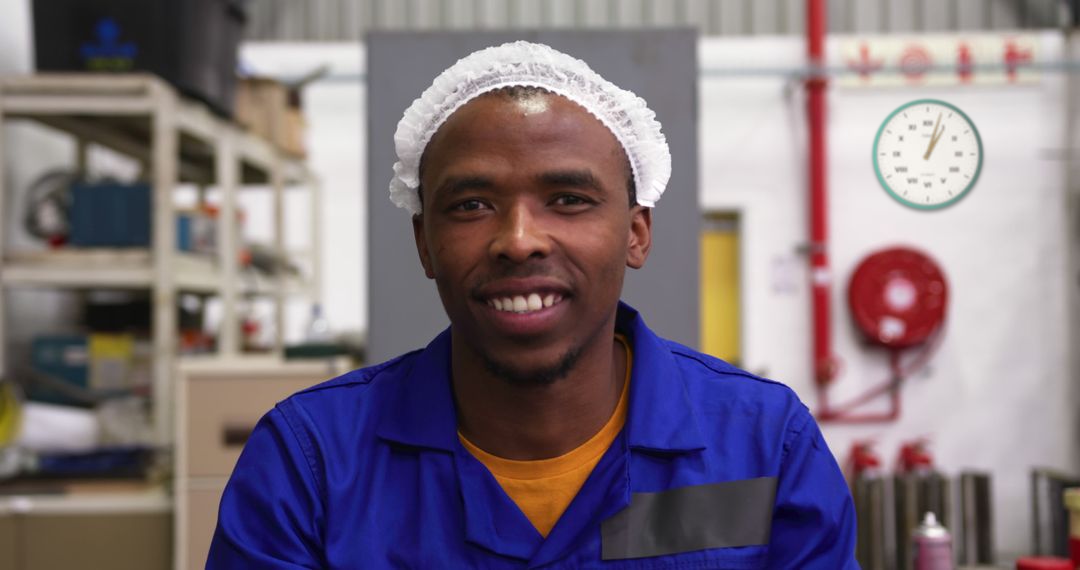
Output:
1.03
